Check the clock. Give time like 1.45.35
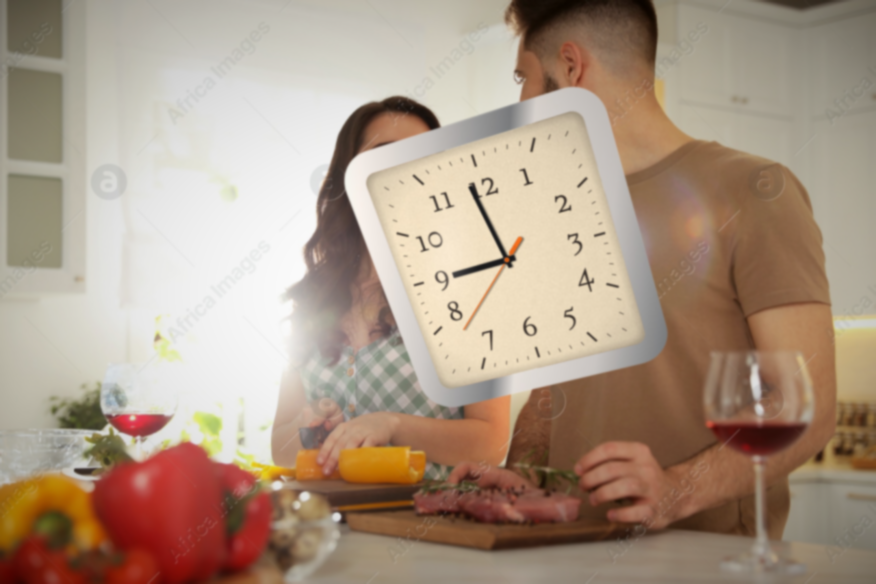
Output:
8.58.38
